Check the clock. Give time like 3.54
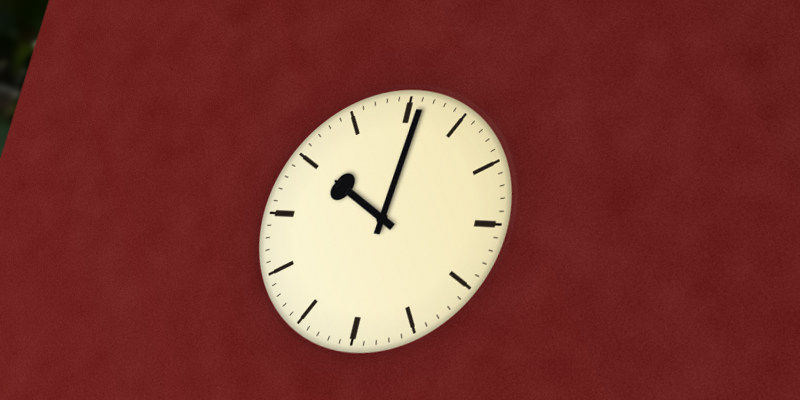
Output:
10.01
